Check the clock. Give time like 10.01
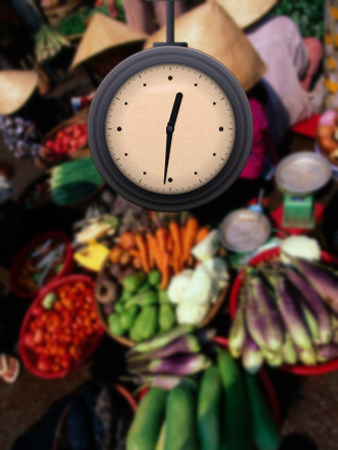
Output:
12.31
